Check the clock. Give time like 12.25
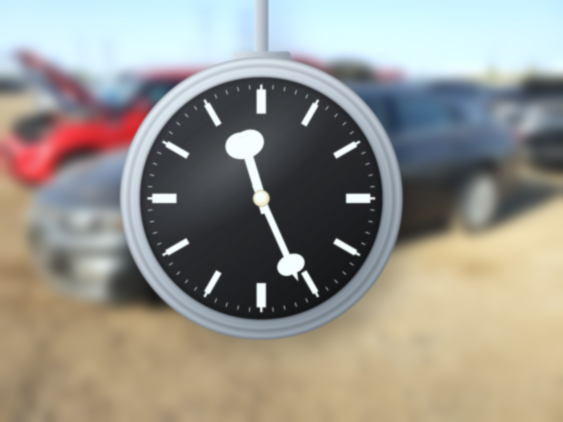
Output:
11.26
